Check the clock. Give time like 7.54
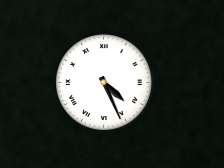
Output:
4.26
